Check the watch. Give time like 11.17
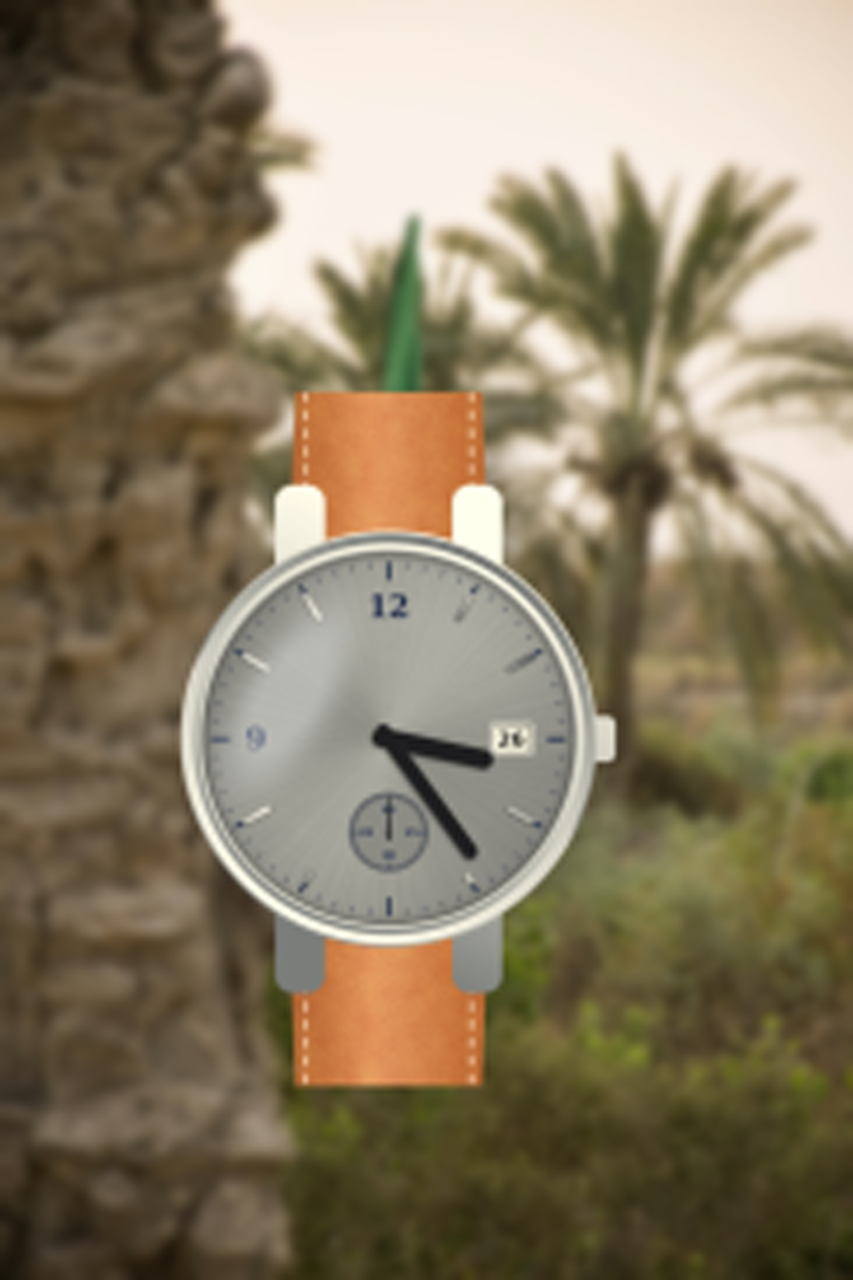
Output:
3.24
